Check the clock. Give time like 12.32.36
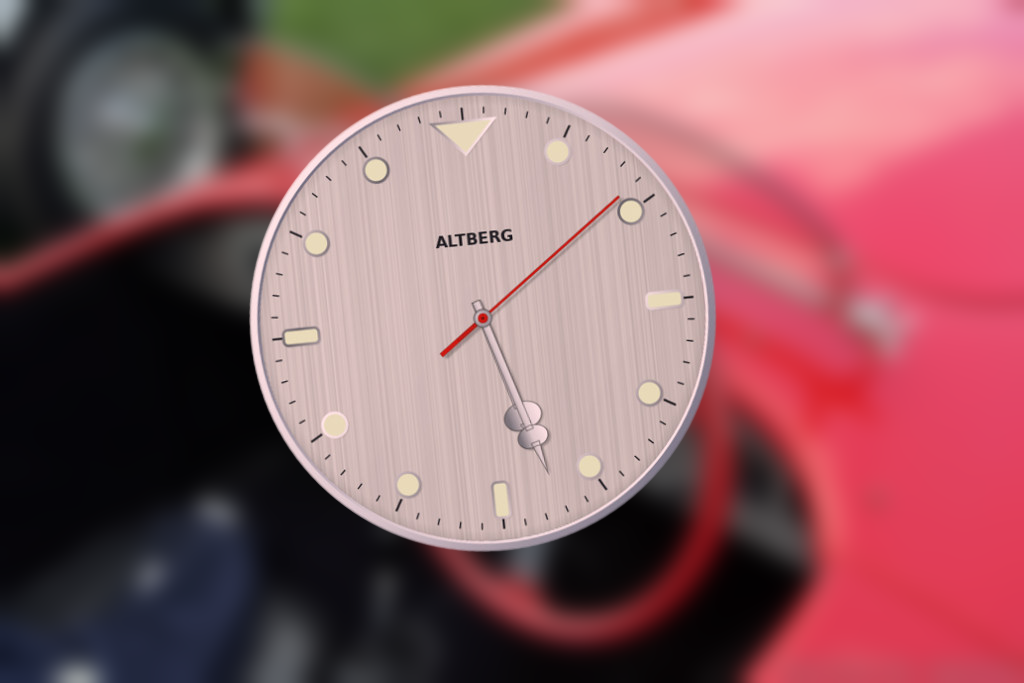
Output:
5.27.09
